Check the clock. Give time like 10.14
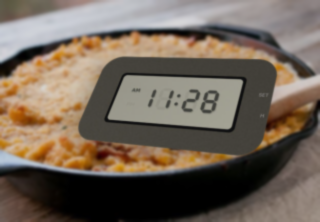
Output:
11.28
